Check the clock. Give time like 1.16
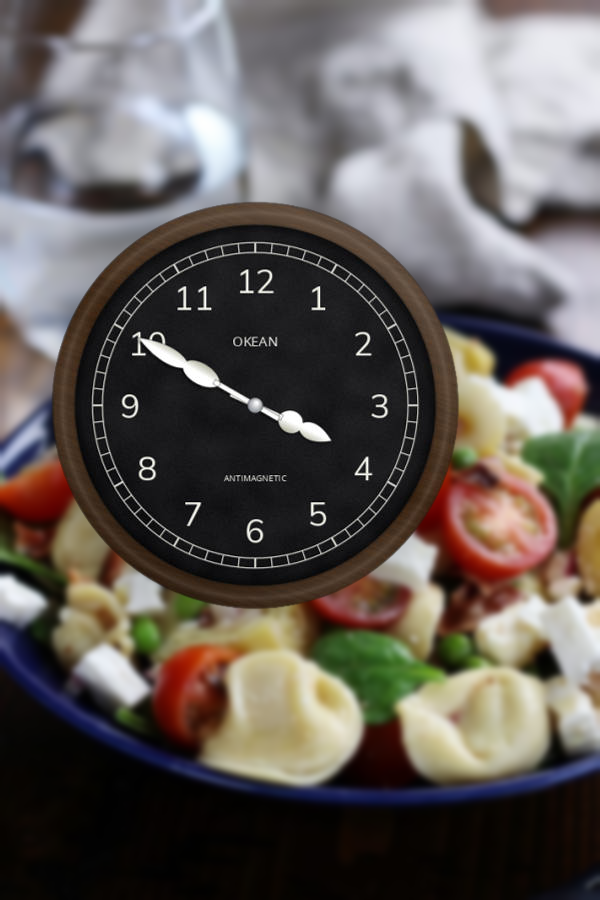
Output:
3.50
